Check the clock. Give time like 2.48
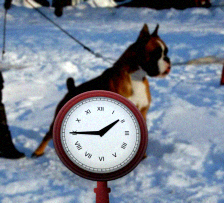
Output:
1.45
